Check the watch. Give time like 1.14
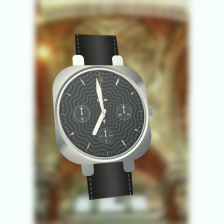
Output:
6.59
